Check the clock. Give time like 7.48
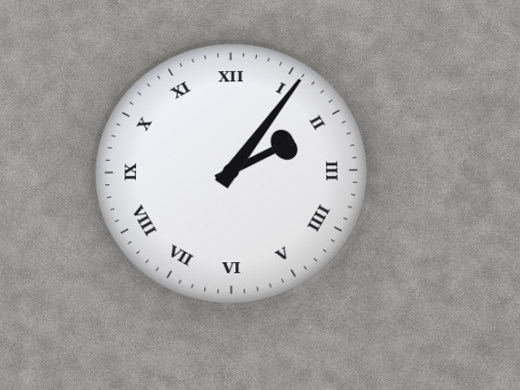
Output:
2.06
